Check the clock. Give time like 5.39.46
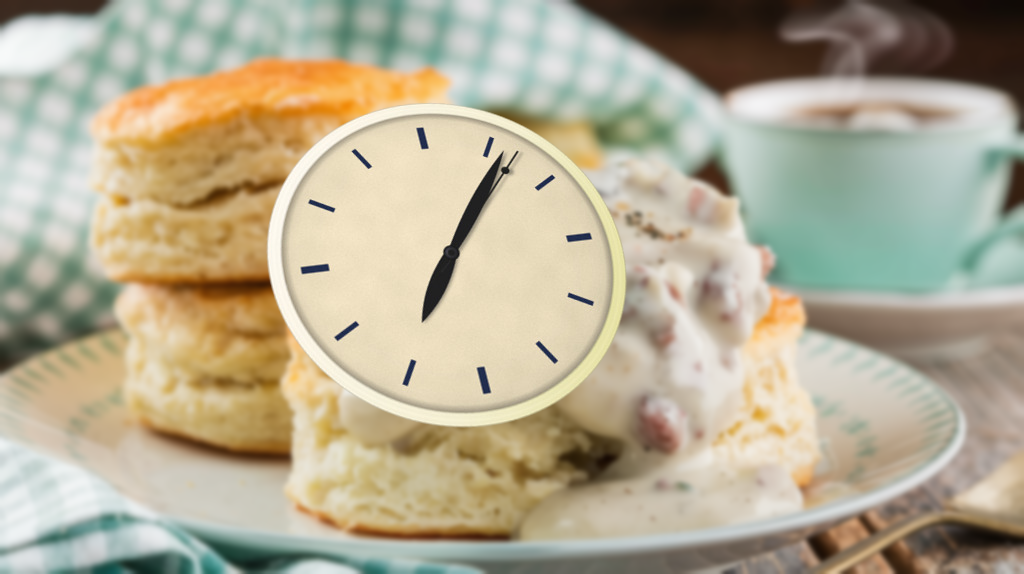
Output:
7.06.07
